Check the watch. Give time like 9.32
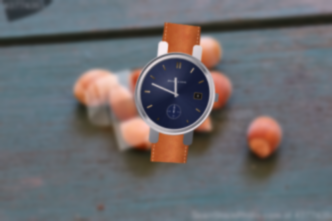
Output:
11.48
